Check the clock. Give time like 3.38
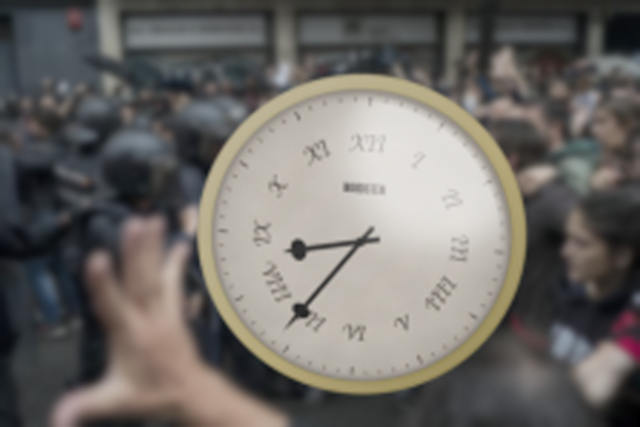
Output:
8.36
